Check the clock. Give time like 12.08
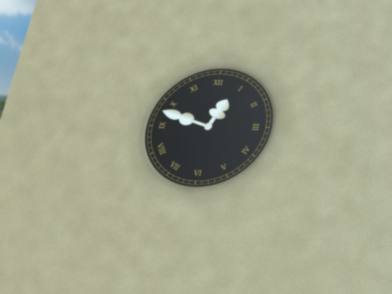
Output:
12.48
